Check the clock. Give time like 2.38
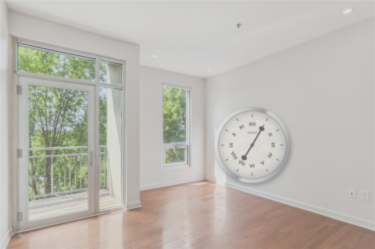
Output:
7.05
